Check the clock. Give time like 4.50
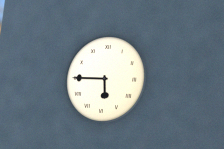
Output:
5.45
